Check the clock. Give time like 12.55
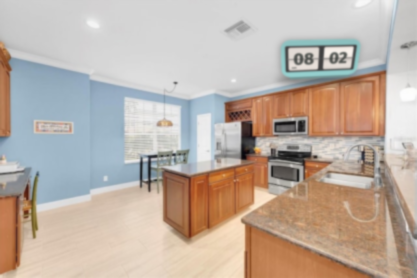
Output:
8.02
